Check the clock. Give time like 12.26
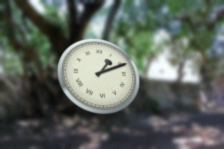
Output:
1.11
